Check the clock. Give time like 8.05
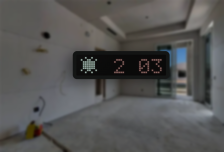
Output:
2.03
